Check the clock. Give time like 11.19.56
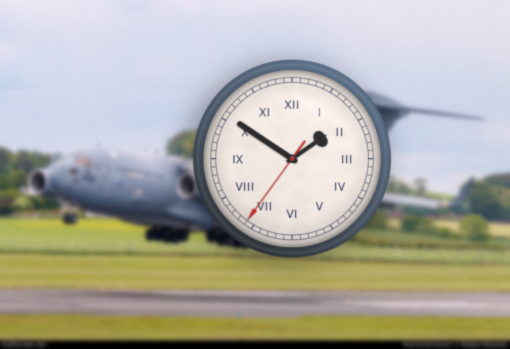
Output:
1.50.36
